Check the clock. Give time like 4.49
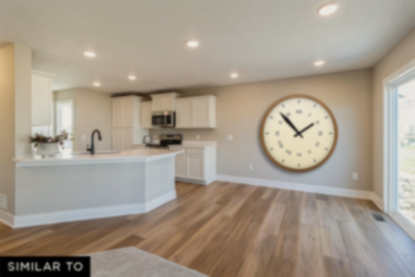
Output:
1.53
